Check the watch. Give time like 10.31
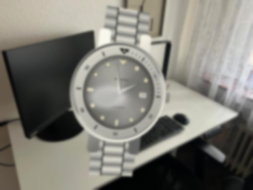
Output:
1.58
